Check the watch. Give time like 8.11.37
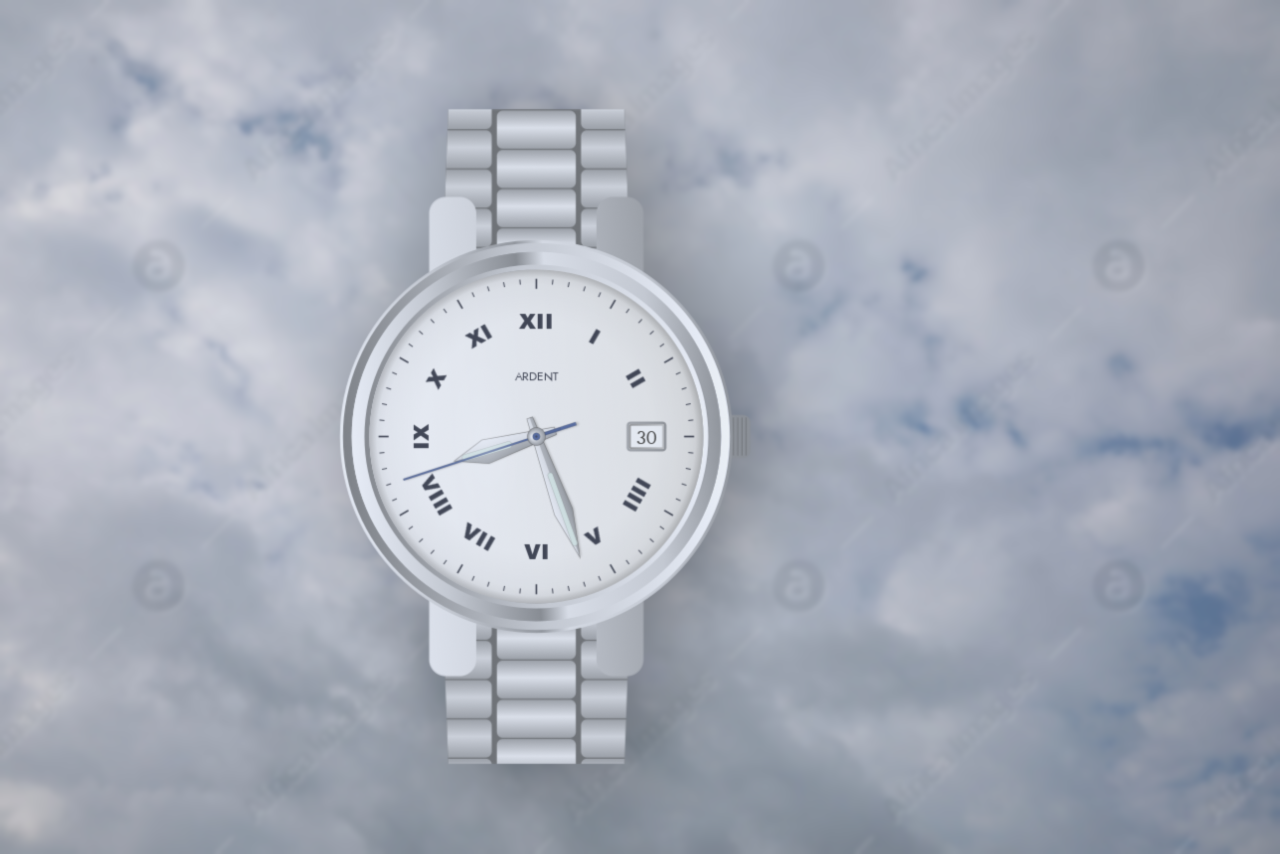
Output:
8.26.42
